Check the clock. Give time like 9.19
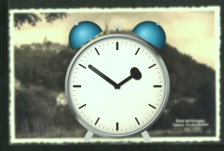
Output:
1.51
